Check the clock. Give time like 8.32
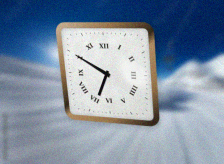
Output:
6.50
